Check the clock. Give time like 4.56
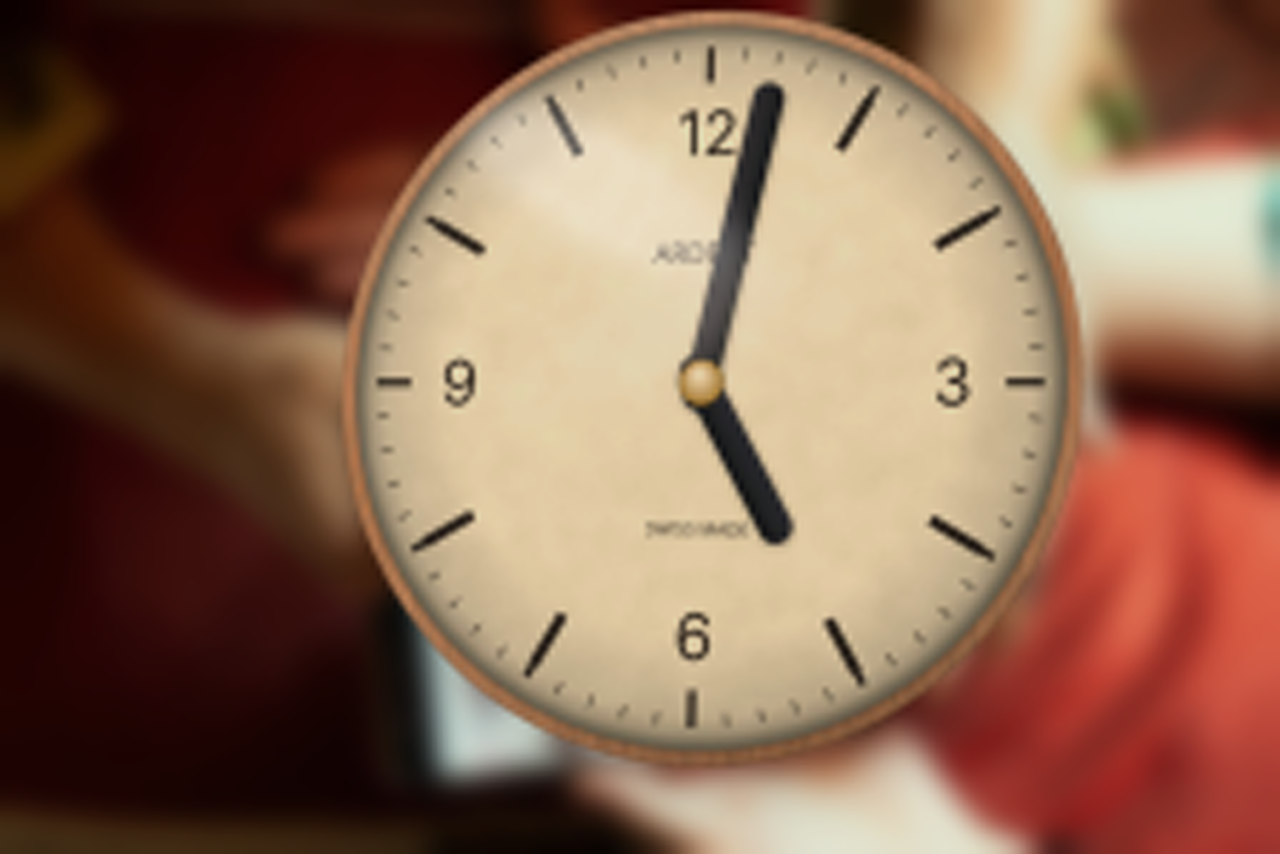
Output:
5.02
